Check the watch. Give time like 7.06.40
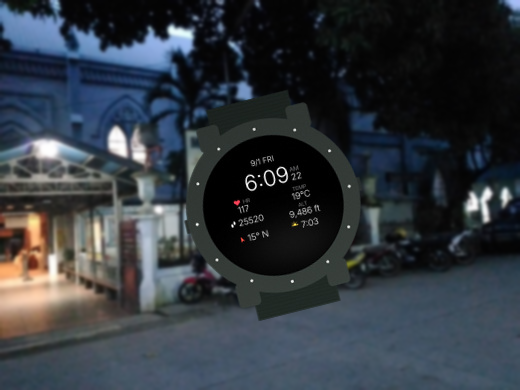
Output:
6.09.22
